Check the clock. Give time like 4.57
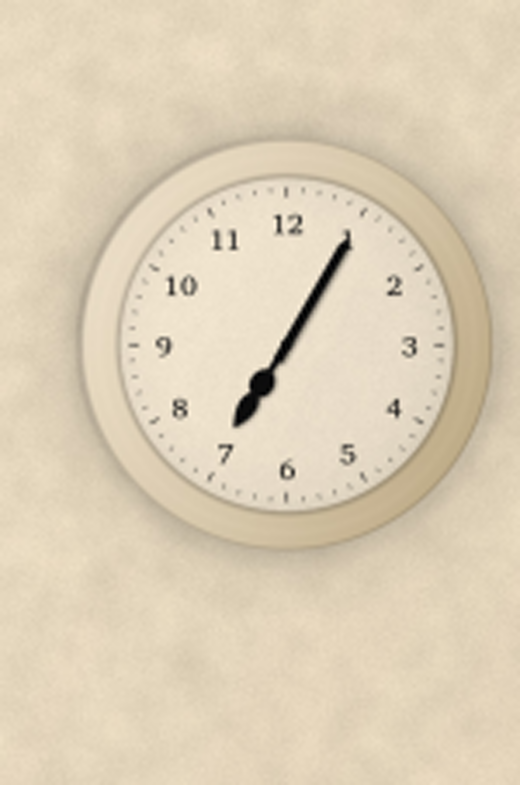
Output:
7.05
